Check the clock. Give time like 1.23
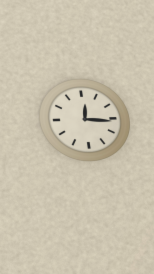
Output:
12.16
